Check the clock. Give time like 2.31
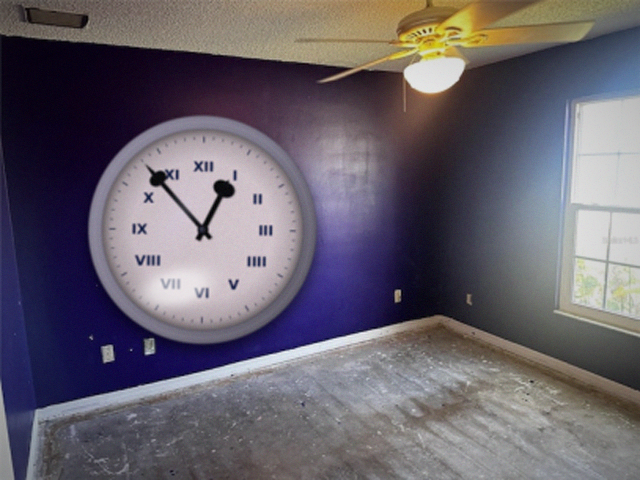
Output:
12.53
